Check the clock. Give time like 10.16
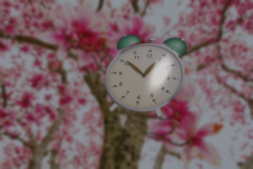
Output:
12.51
